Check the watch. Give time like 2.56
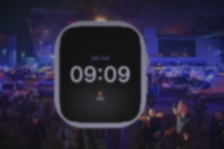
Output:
9.09
